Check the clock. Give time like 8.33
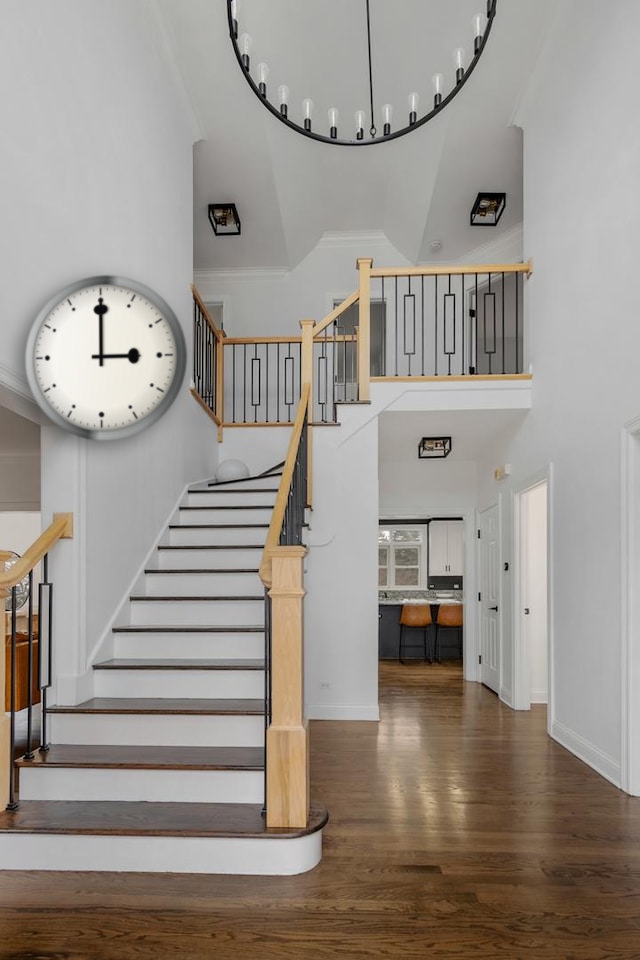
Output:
3.00
